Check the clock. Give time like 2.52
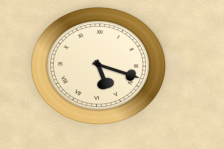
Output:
5.18
